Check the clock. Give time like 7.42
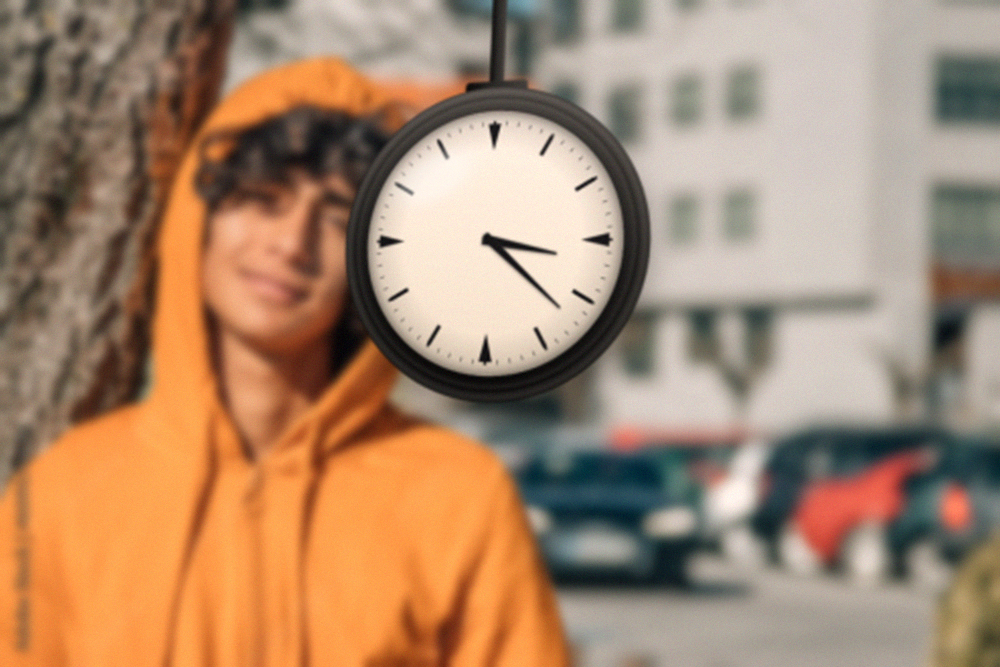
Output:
3.22
